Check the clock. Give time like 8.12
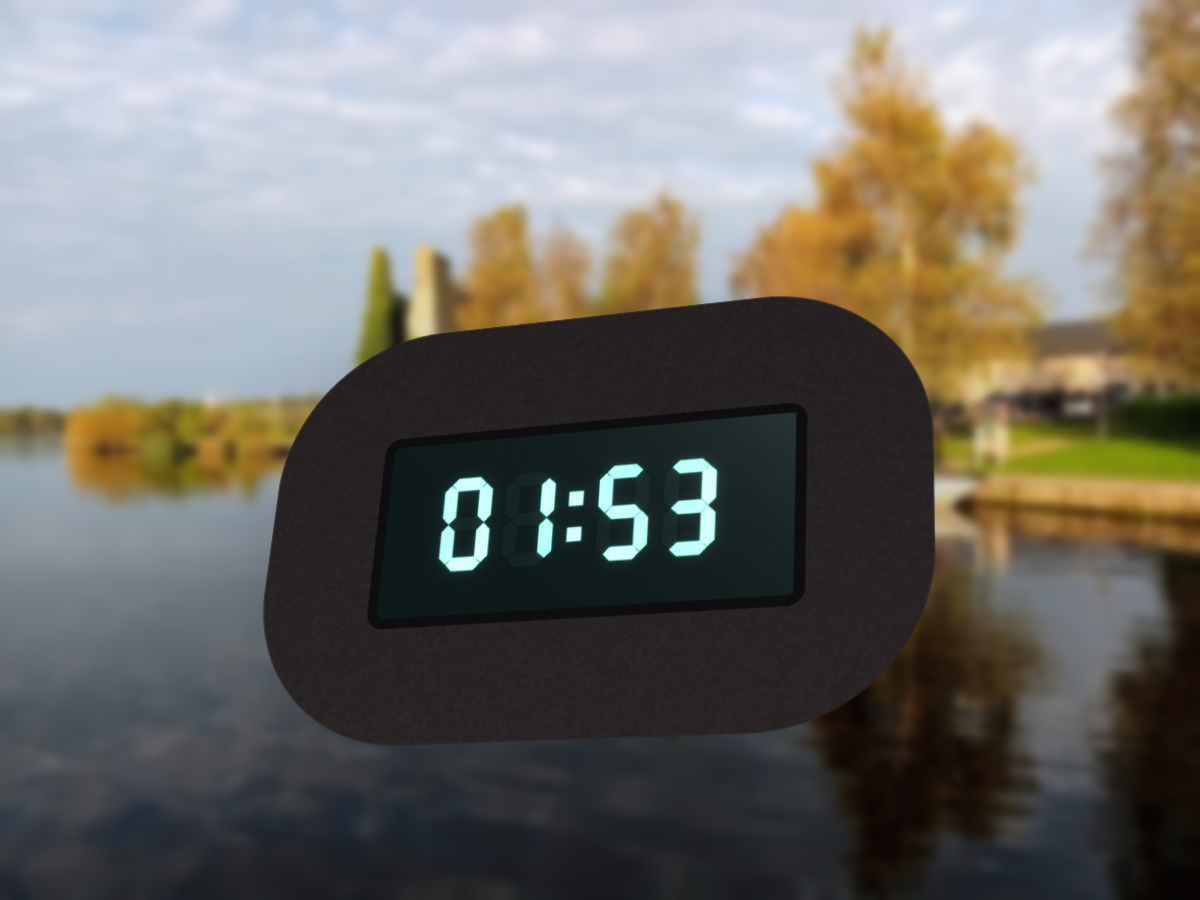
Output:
1.53
